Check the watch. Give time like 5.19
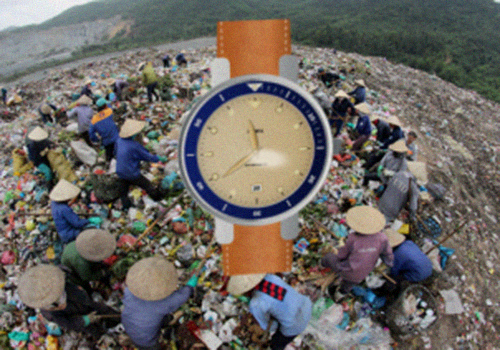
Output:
11.39
